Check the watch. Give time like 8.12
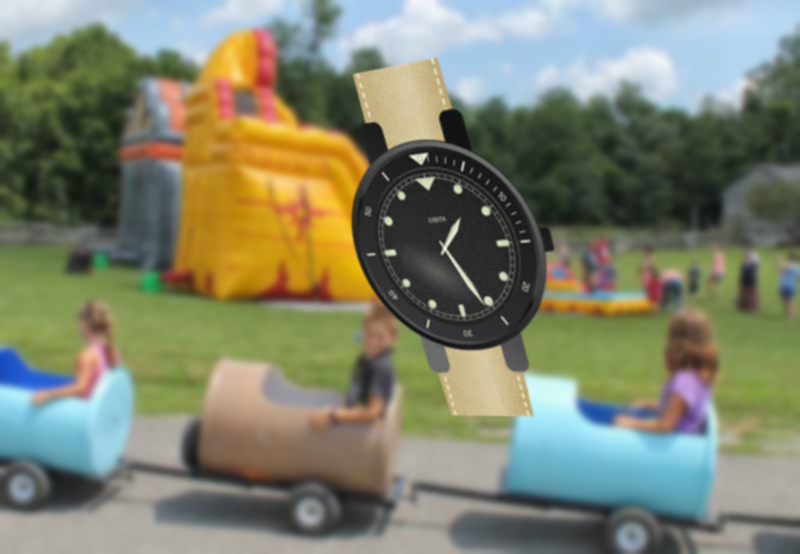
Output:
1.26
